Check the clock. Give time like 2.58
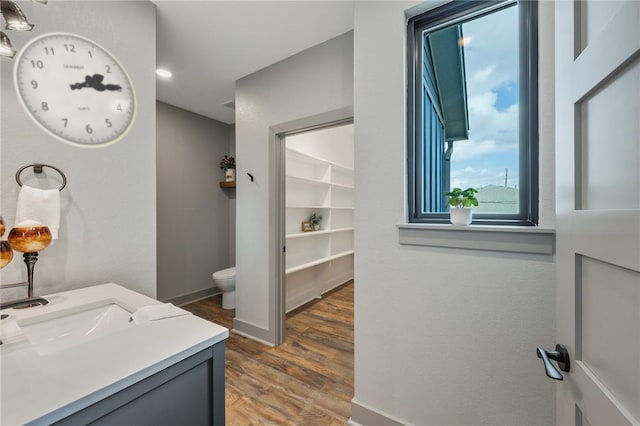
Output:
2.15
